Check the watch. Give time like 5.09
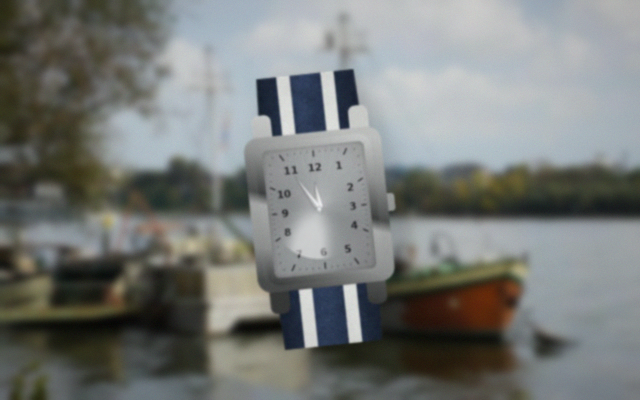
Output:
11.55
